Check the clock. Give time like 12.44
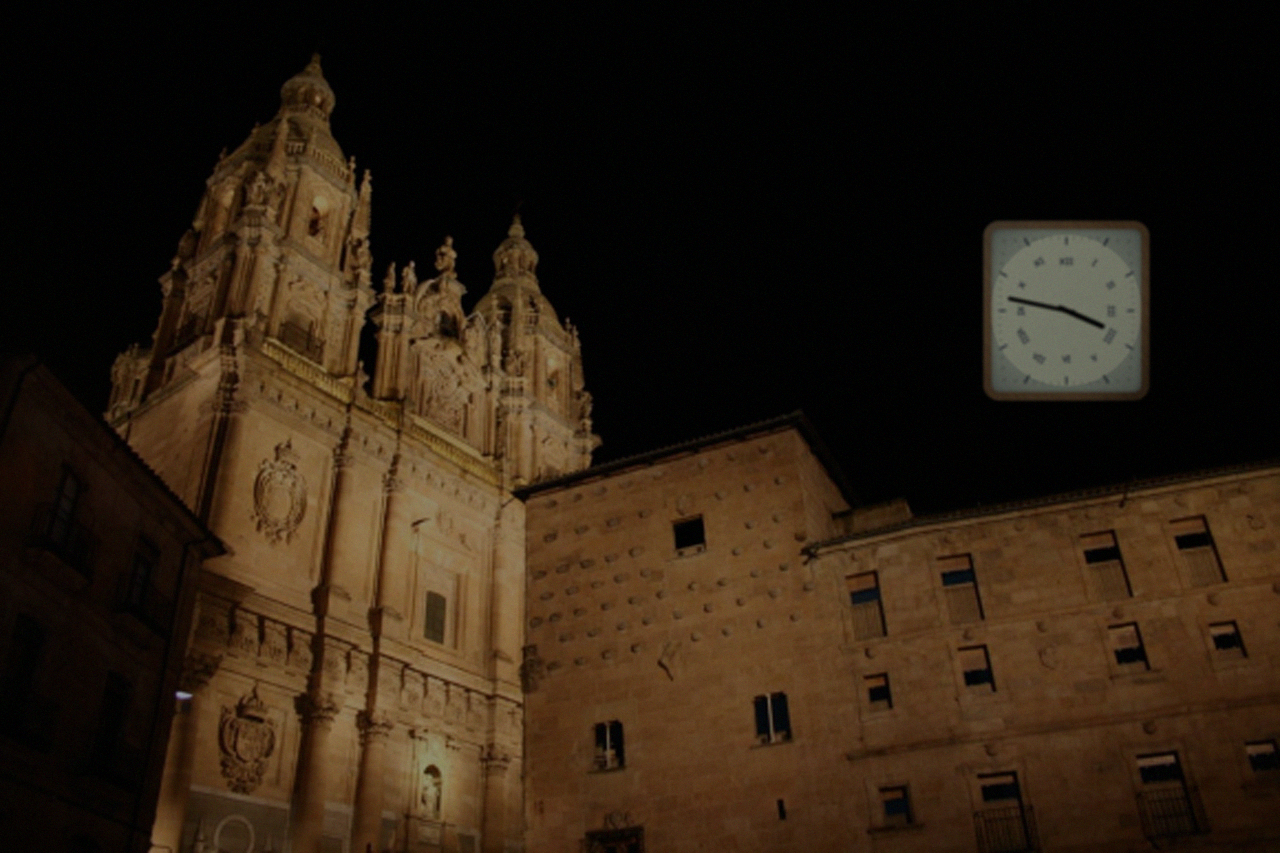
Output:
3.47
